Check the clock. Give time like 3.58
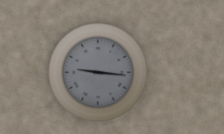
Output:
9.16
